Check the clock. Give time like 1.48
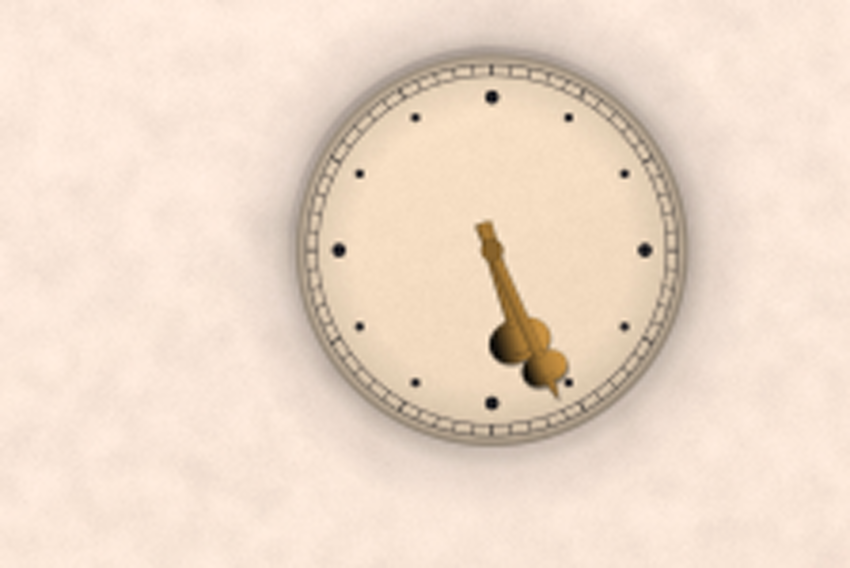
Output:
5.26
